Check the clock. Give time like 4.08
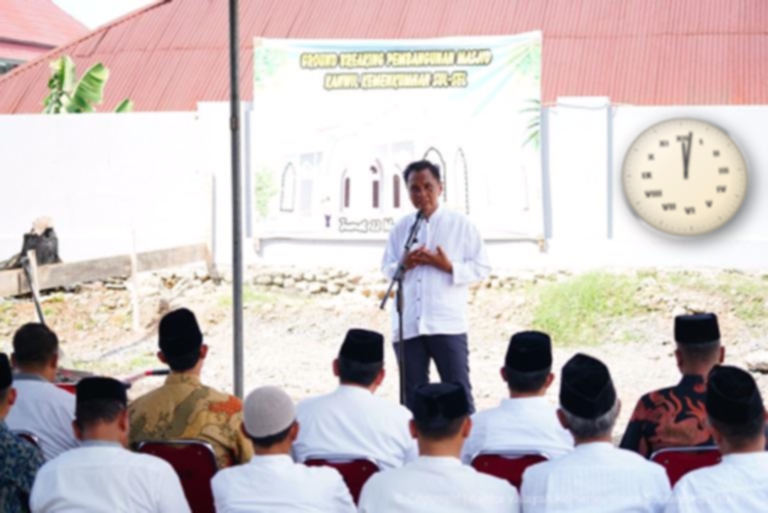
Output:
12.02
